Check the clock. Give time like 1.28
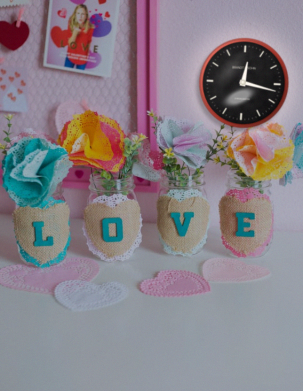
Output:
12.17
